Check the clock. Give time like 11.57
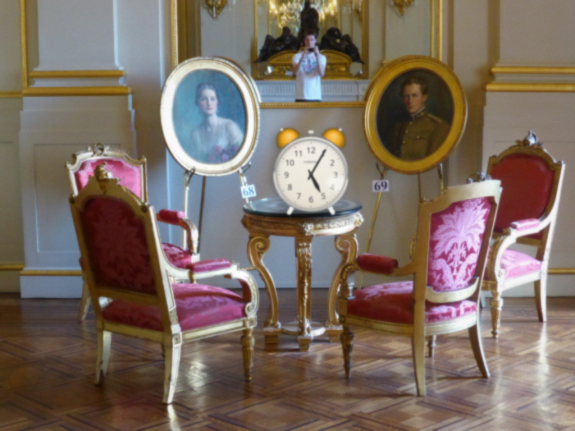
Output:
5.05
